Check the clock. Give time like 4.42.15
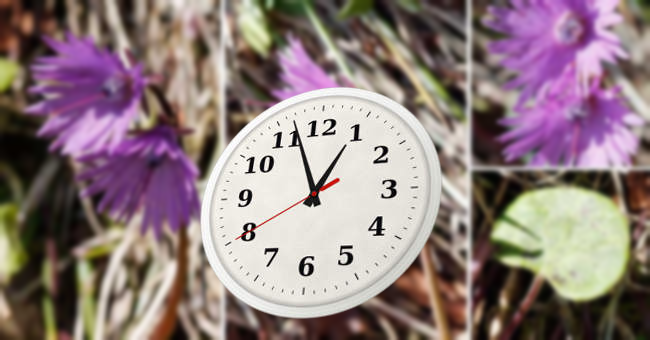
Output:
12.56.40
